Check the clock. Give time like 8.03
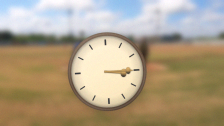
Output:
3.15
